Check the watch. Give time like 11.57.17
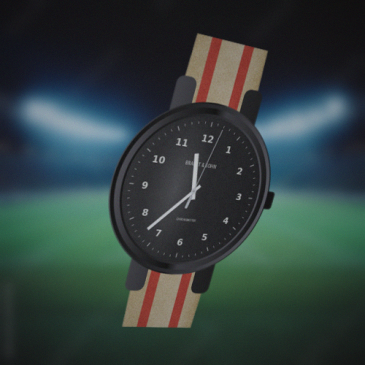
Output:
11.37.02
